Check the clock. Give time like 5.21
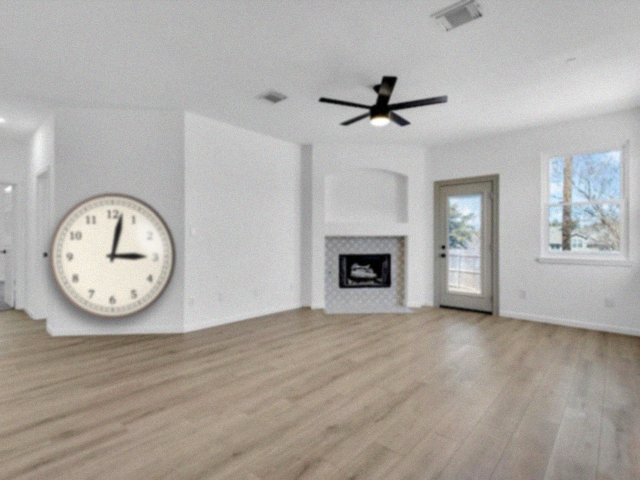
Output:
3.02
